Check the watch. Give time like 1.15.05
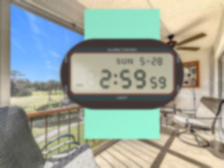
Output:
2.59.59
